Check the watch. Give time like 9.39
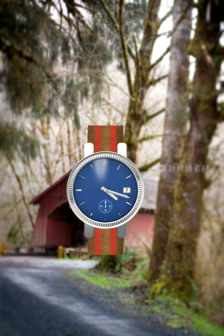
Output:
4.18
